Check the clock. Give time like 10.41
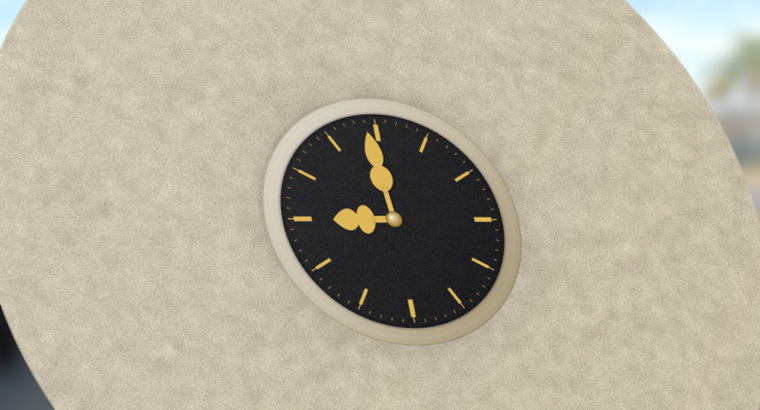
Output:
8.59
